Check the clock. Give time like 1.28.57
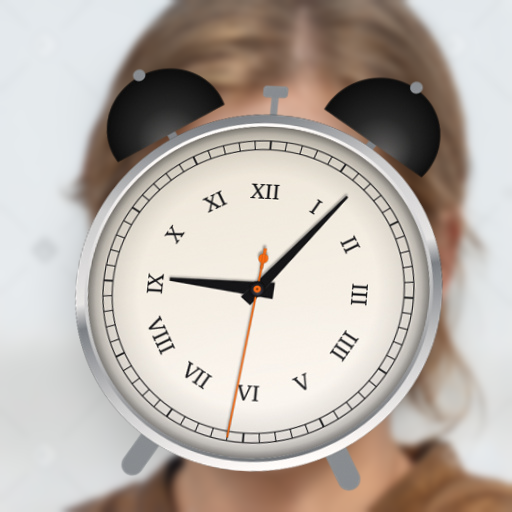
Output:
9.06.31
